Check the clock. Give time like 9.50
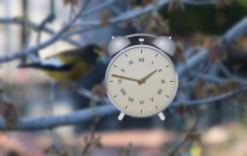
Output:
1.47
